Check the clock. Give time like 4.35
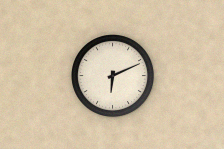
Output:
6.11
